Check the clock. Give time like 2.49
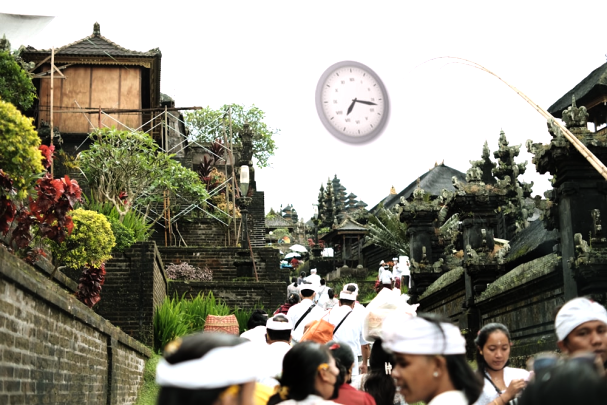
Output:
7.17
